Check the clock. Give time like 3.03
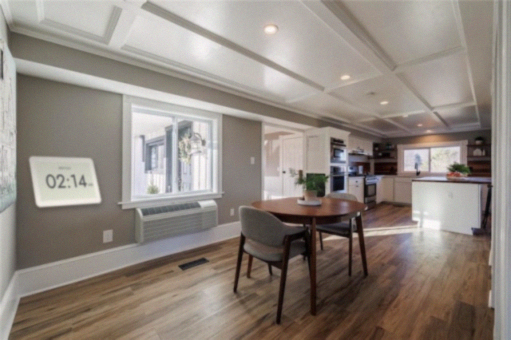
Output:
2.14
